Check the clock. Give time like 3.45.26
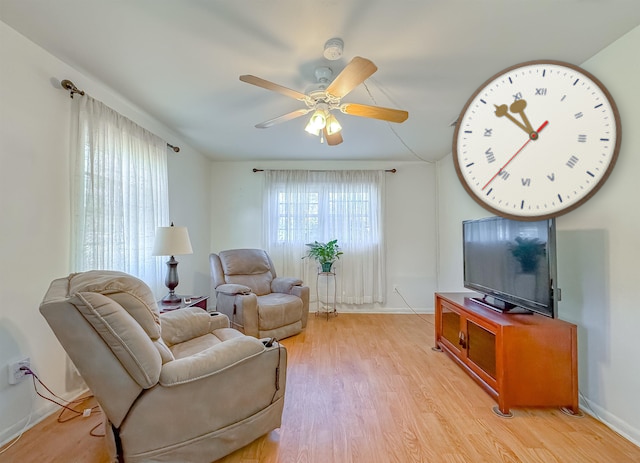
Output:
10.50.36
